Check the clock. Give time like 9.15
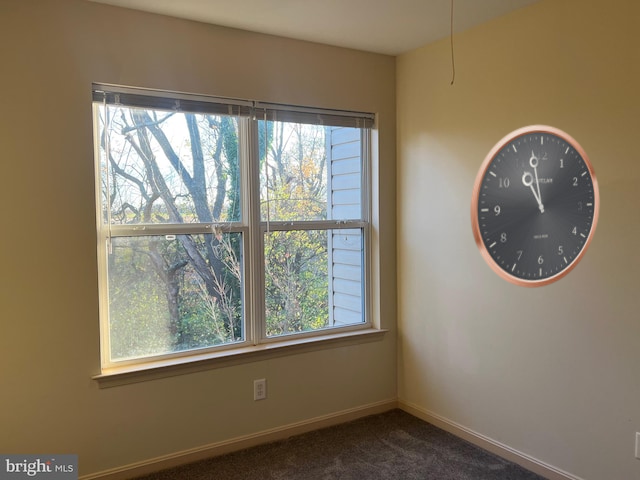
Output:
10.58
